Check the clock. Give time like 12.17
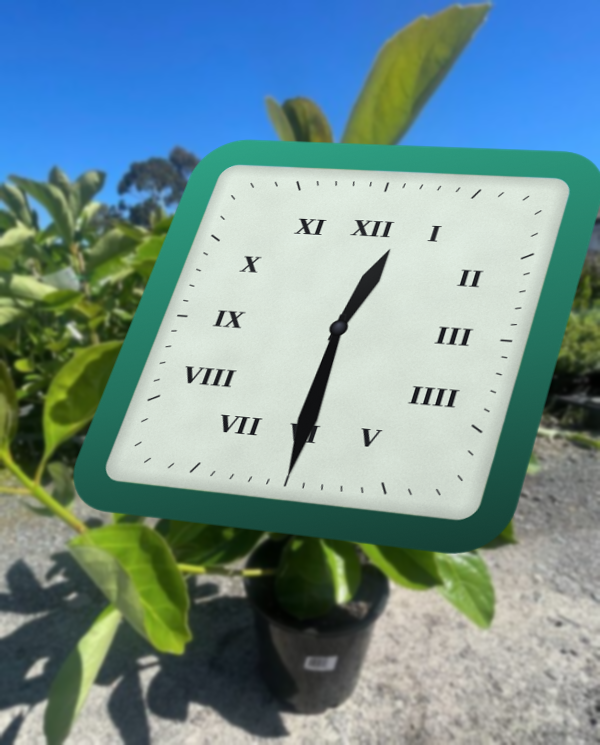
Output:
12.30
